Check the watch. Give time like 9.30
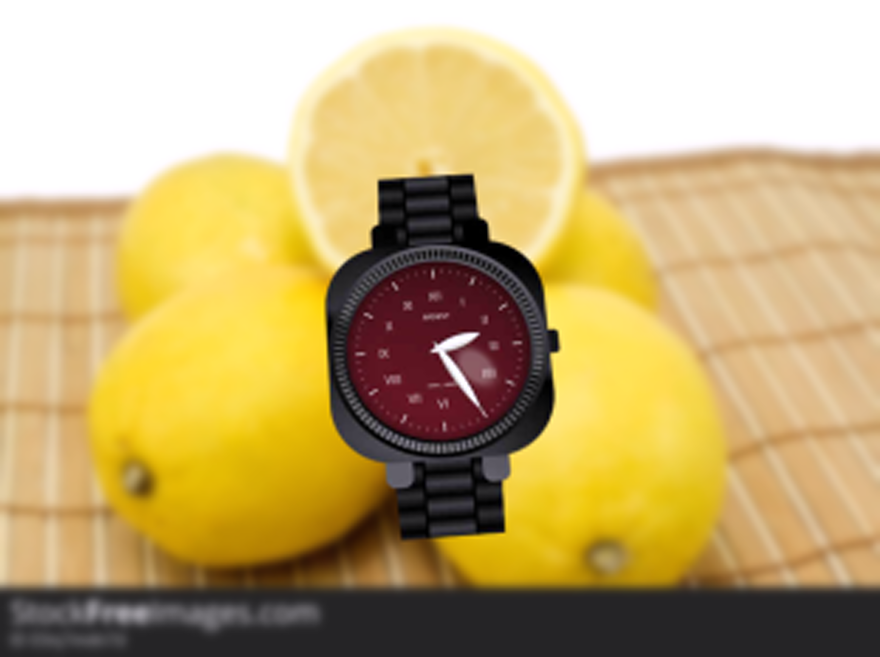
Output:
2.25
